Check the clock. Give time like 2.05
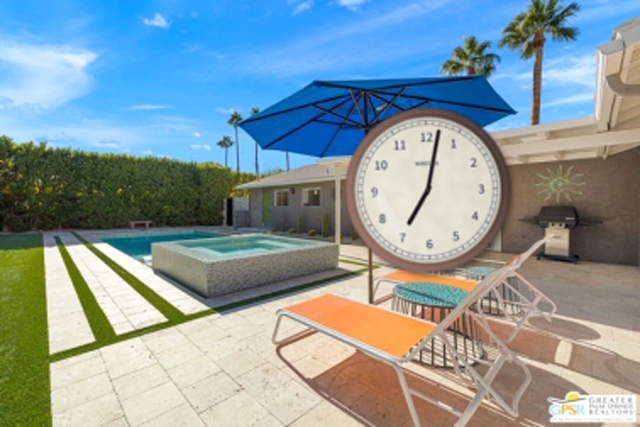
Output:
7.02
